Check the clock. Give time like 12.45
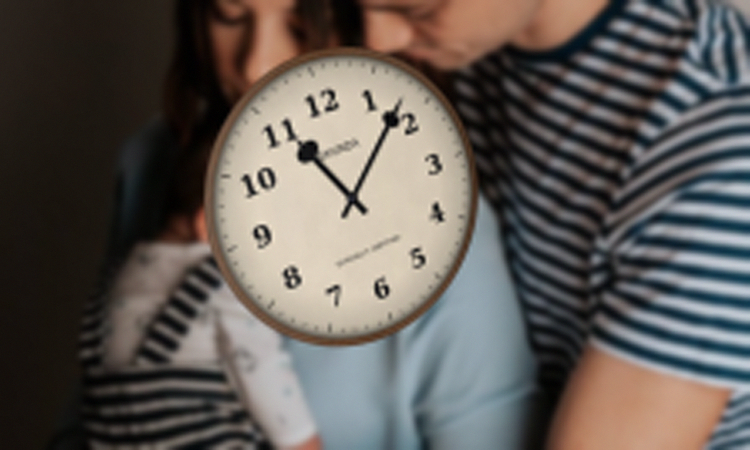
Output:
11.08
